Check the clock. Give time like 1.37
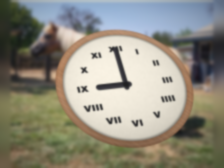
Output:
9.00
